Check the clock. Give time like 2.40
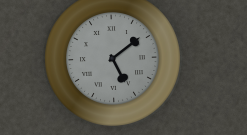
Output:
5.09
